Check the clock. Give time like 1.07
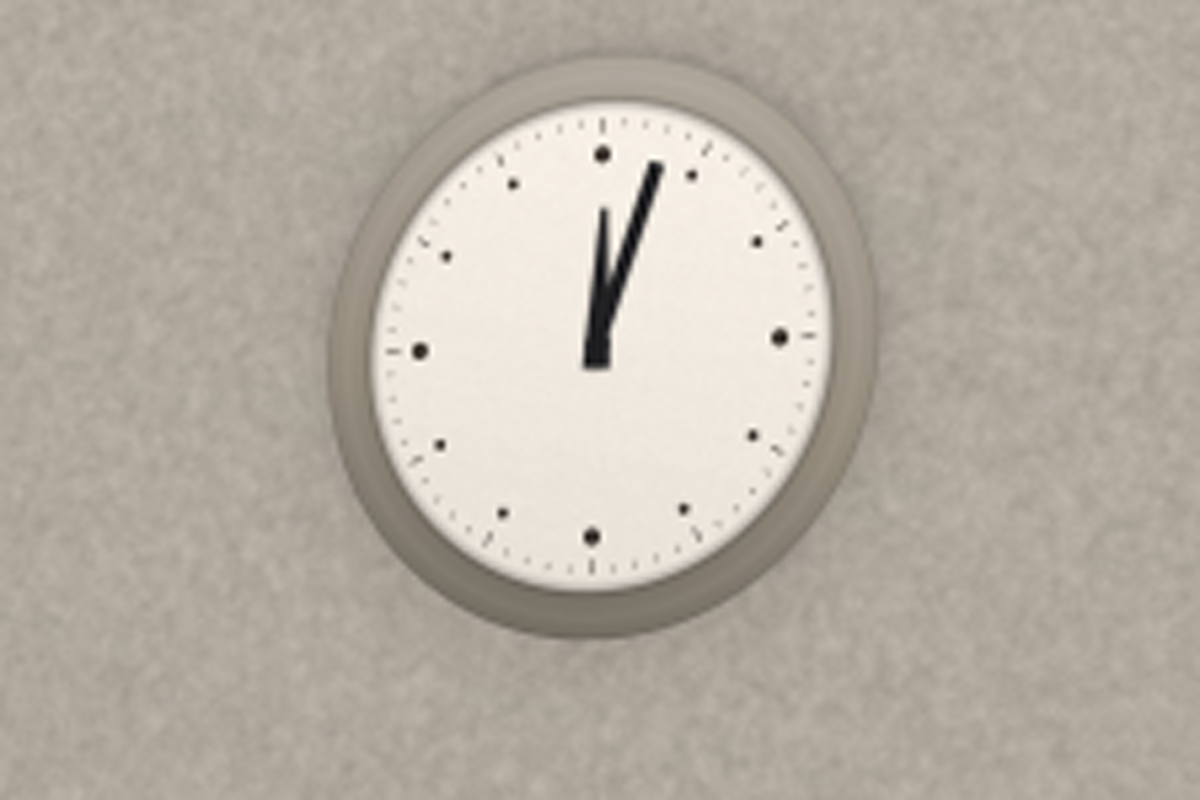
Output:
12.03
